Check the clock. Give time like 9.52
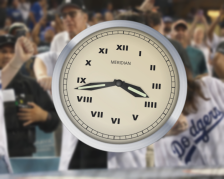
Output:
3.43
